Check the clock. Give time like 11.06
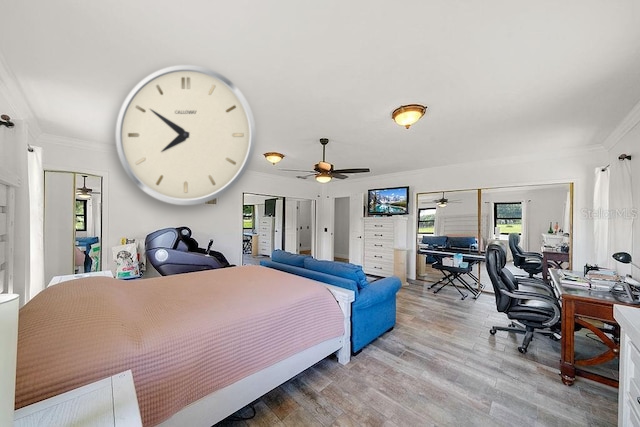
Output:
7.51
